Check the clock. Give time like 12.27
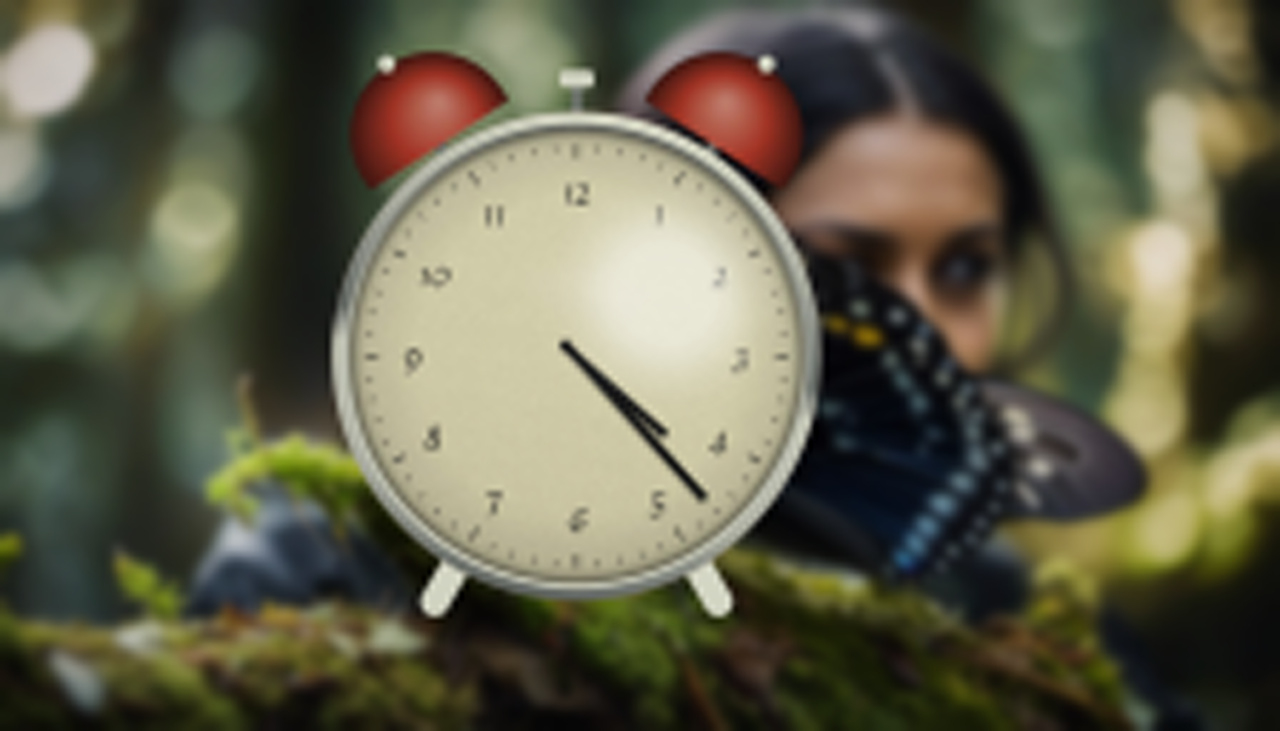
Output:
4.23
